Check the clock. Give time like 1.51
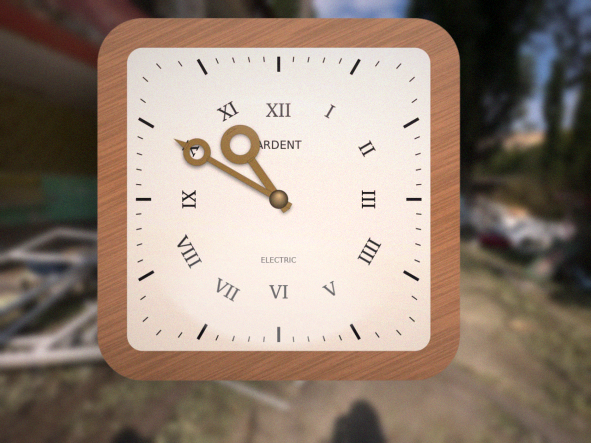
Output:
10.50
